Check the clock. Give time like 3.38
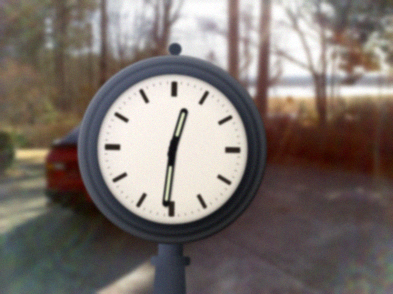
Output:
12.31
